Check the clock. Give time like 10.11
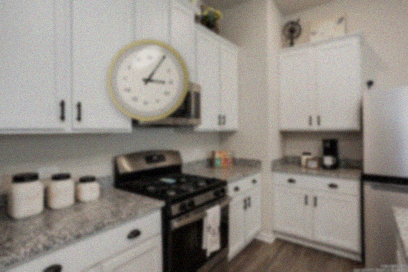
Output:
3.05
